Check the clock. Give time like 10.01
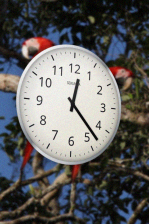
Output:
12.23
